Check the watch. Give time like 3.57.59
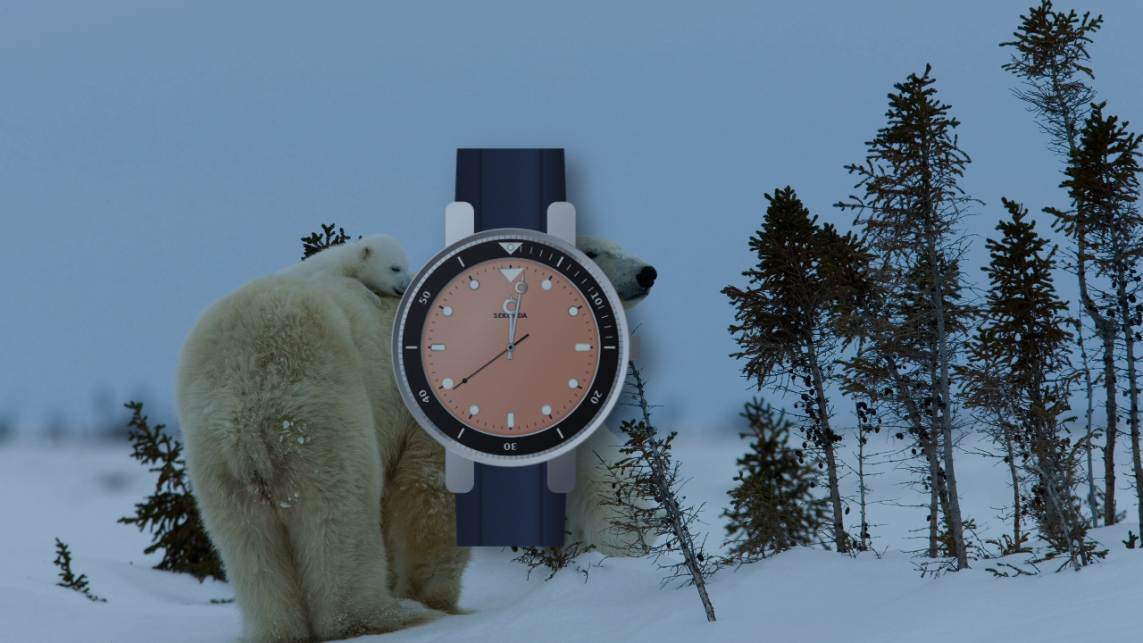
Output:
12.01.39
